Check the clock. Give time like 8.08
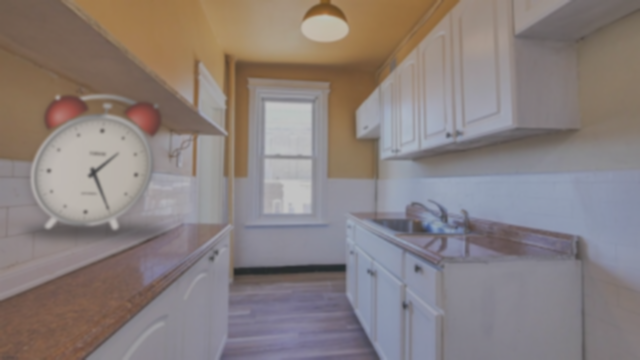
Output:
1.25
